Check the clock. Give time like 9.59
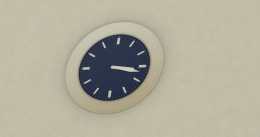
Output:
3.17
